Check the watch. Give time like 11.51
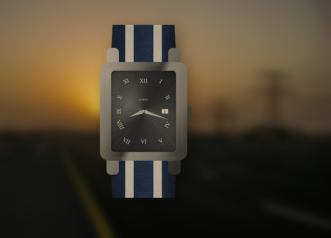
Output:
8.18
